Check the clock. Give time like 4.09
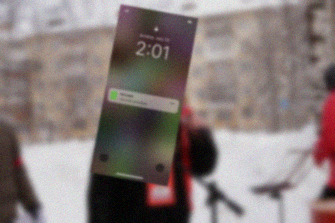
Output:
2.01
